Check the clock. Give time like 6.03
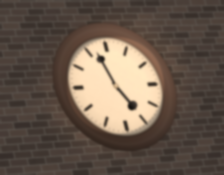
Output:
4.57
